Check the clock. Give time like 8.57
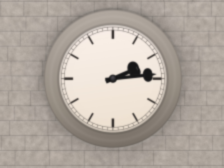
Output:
2.14
